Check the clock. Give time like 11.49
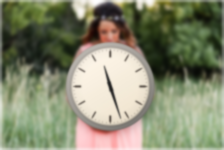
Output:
11.27
